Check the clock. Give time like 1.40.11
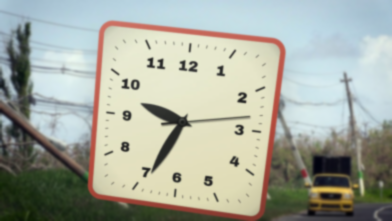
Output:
9.34.13
